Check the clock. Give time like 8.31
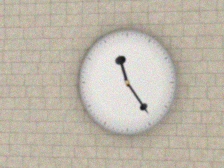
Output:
11.24
